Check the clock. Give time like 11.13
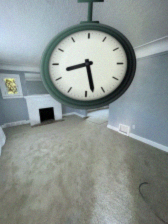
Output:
8.28
